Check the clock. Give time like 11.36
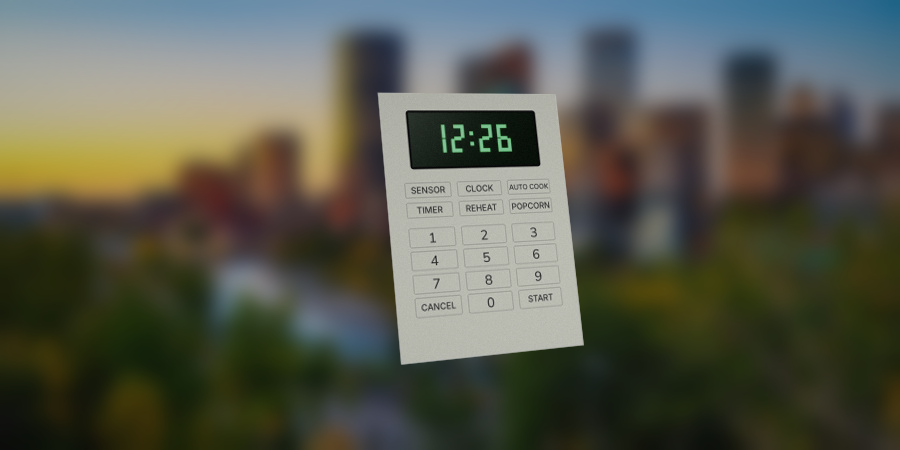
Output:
12.26
